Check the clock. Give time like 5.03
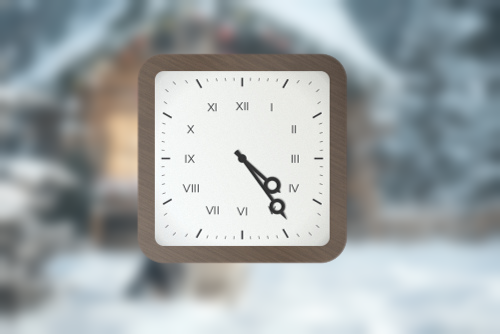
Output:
4.24
